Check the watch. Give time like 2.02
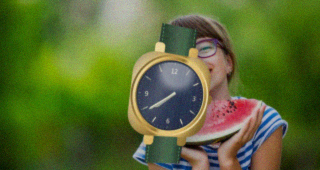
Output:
7.39
